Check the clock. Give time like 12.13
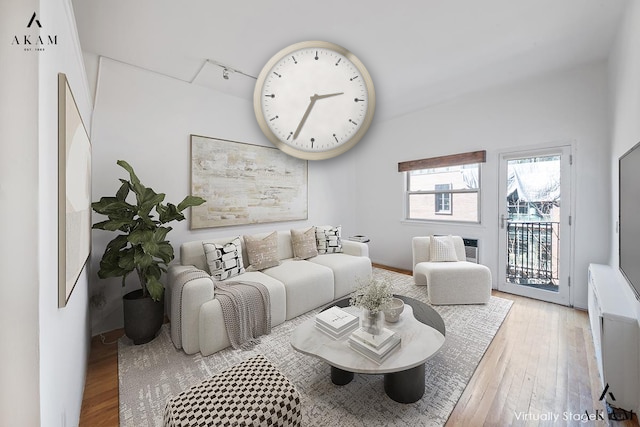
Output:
2.34
